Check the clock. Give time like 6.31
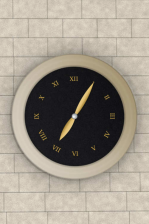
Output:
7.05
